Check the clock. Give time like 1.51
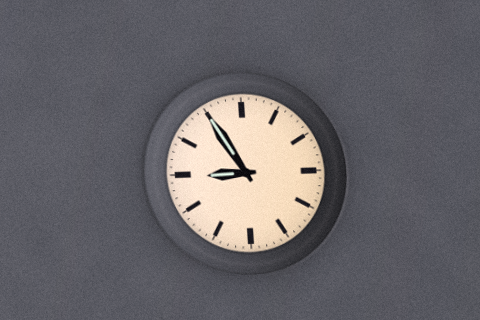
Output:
8.55
